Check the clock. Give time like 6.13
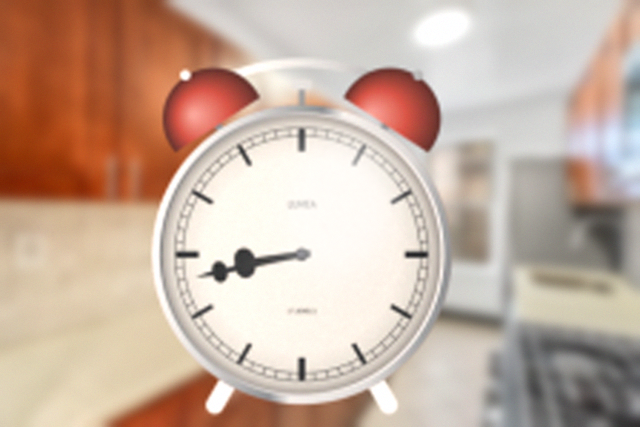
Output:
8.43
